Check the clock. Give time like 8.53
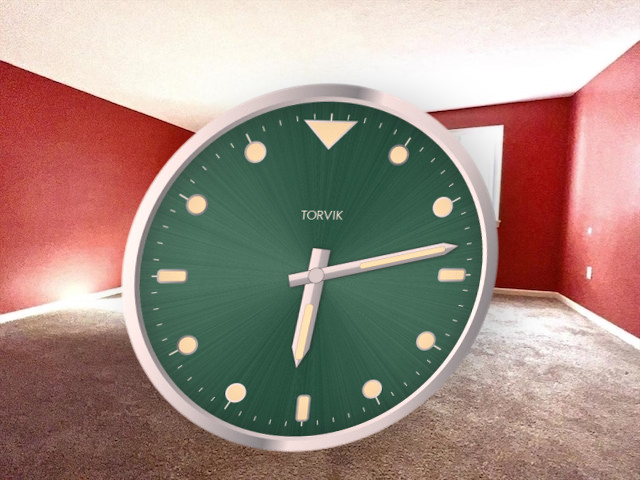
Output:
6.13
